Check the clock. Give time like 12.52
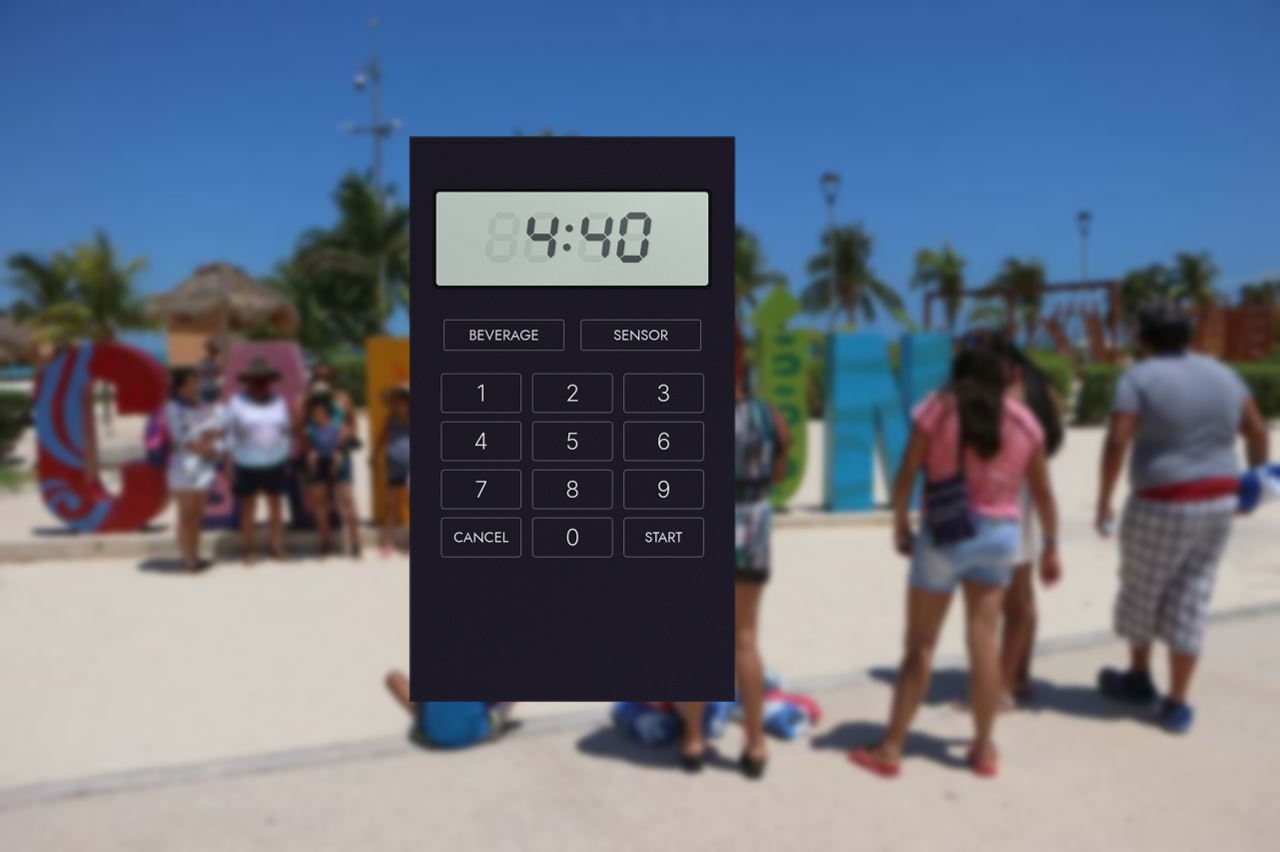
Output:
4.40
